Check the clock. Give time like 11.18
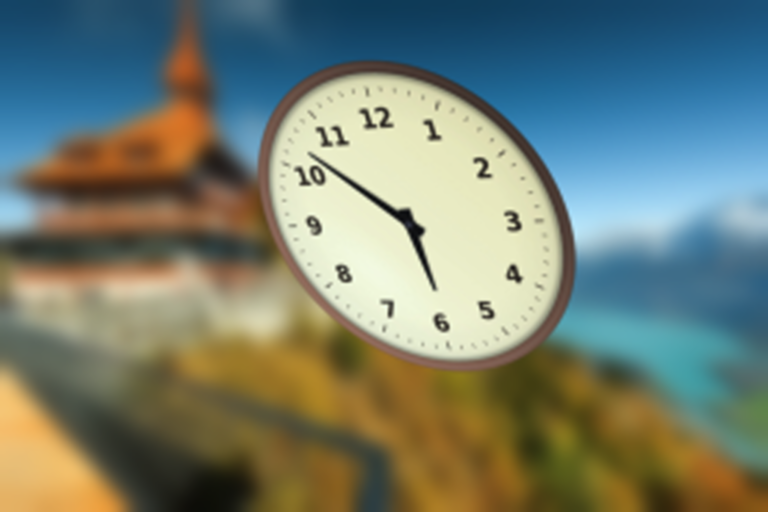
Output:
5.52
